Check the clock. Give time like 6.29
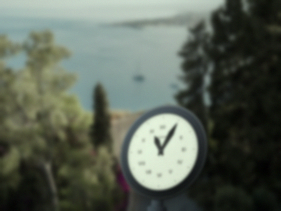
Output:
11.05
